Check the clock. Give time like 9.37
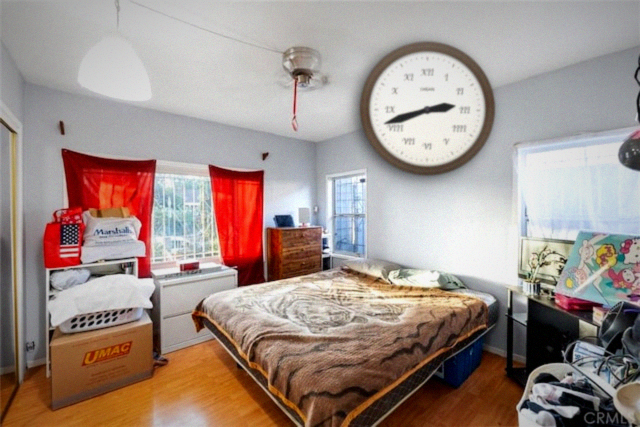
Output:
2.42
